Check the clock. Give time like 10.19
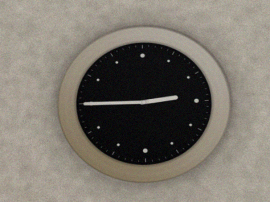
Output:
2.45
